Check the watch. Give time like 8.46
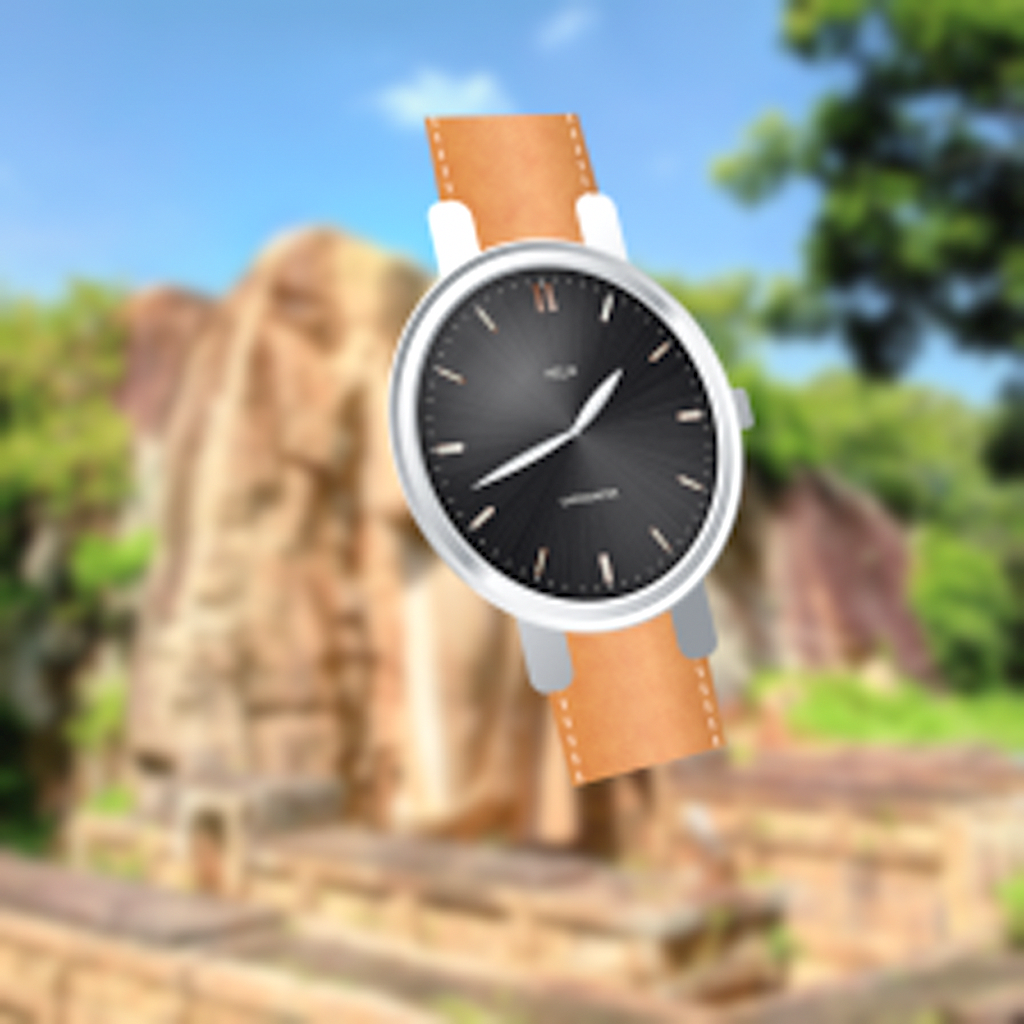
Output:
1.42
